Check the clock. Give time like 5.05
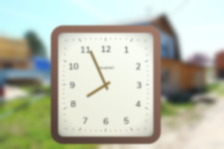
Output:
7.56
